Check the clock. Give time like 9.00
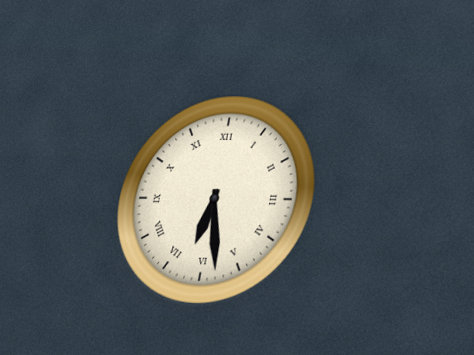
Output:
6.28
